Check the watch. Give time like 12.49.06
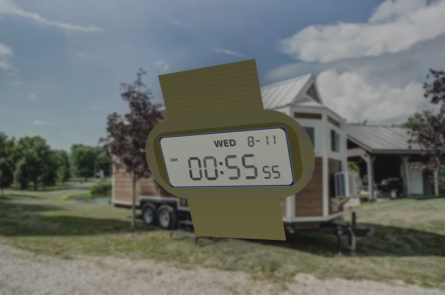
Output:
0.55.55
